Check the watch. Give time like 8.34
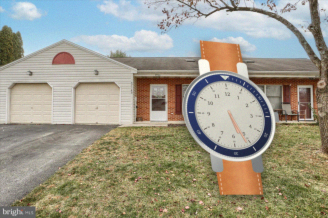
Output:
5.26
